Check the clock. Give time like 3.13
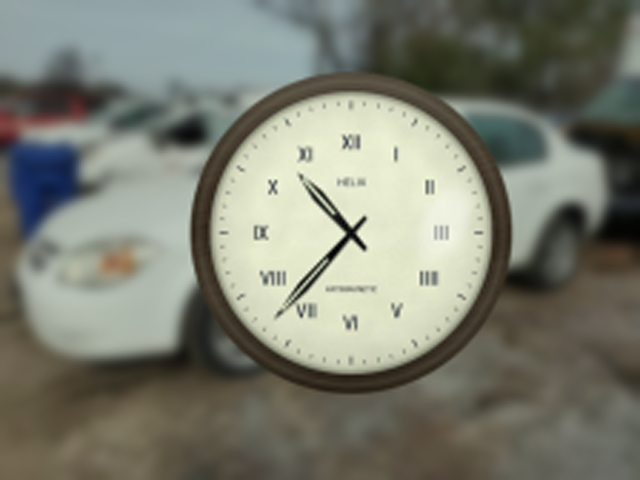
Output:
10.37
